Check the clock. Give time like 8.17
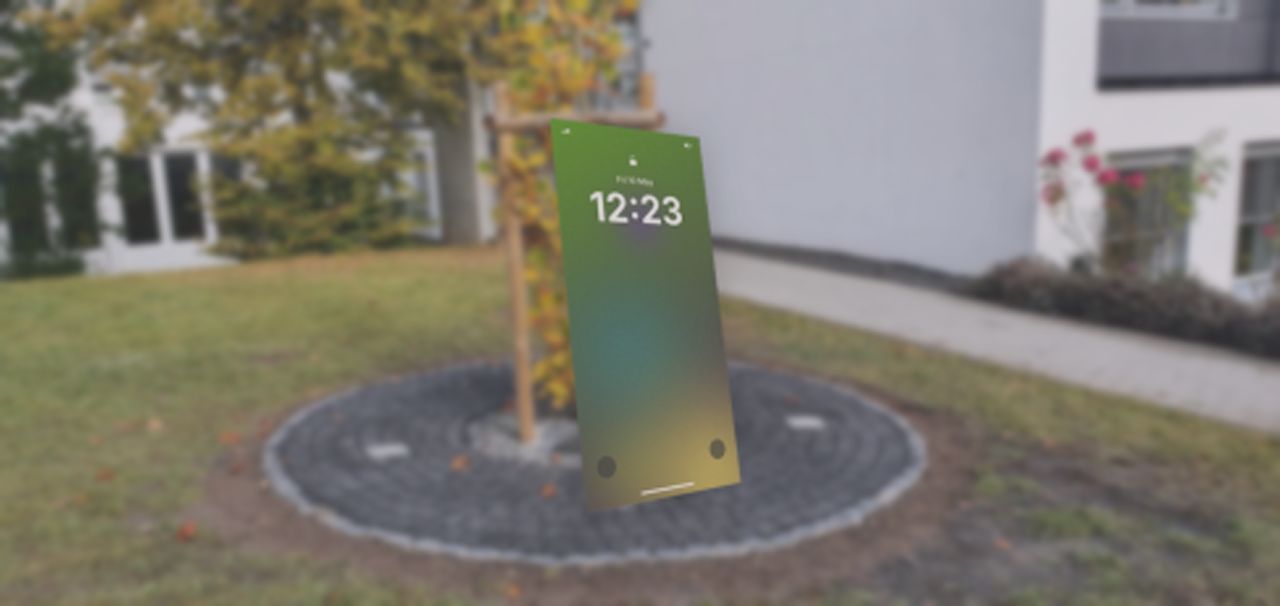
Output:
12.23
